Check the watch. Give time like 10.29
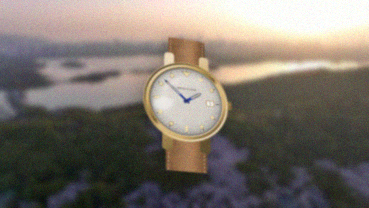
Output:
1.52
